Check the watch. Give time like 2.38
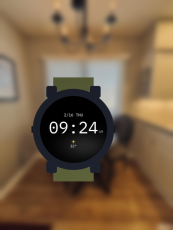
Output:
9.24
